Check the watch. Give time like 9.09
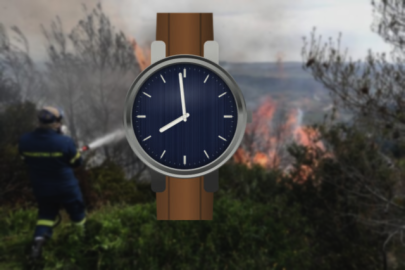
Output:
7.59
